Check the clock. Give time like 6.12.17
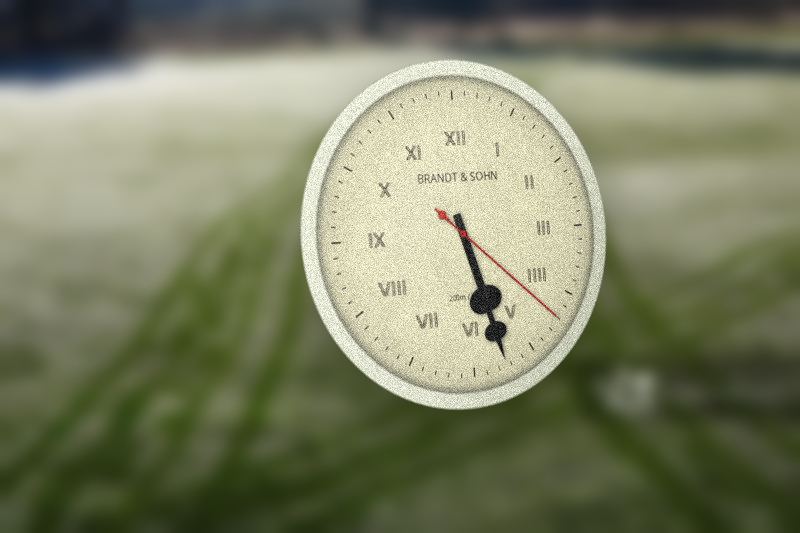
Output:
5.27.22
